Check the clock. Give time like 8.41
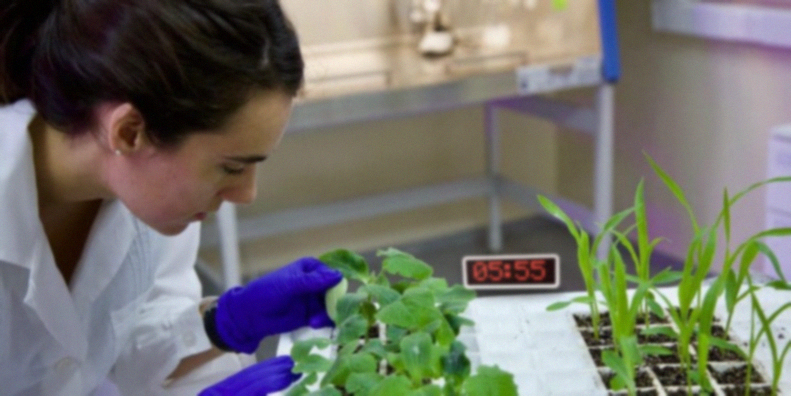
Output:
5.55
